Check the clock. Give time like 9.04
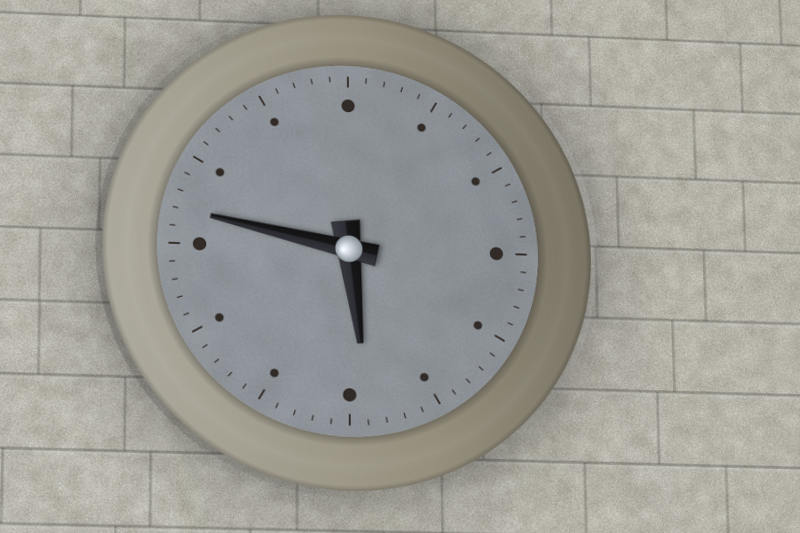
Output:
5.47
